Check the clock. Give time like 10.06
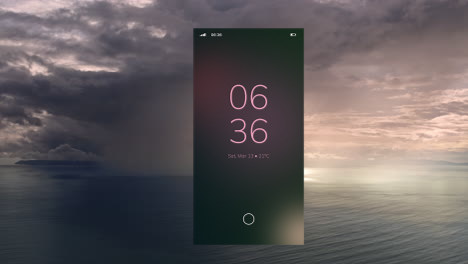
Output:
6.36
